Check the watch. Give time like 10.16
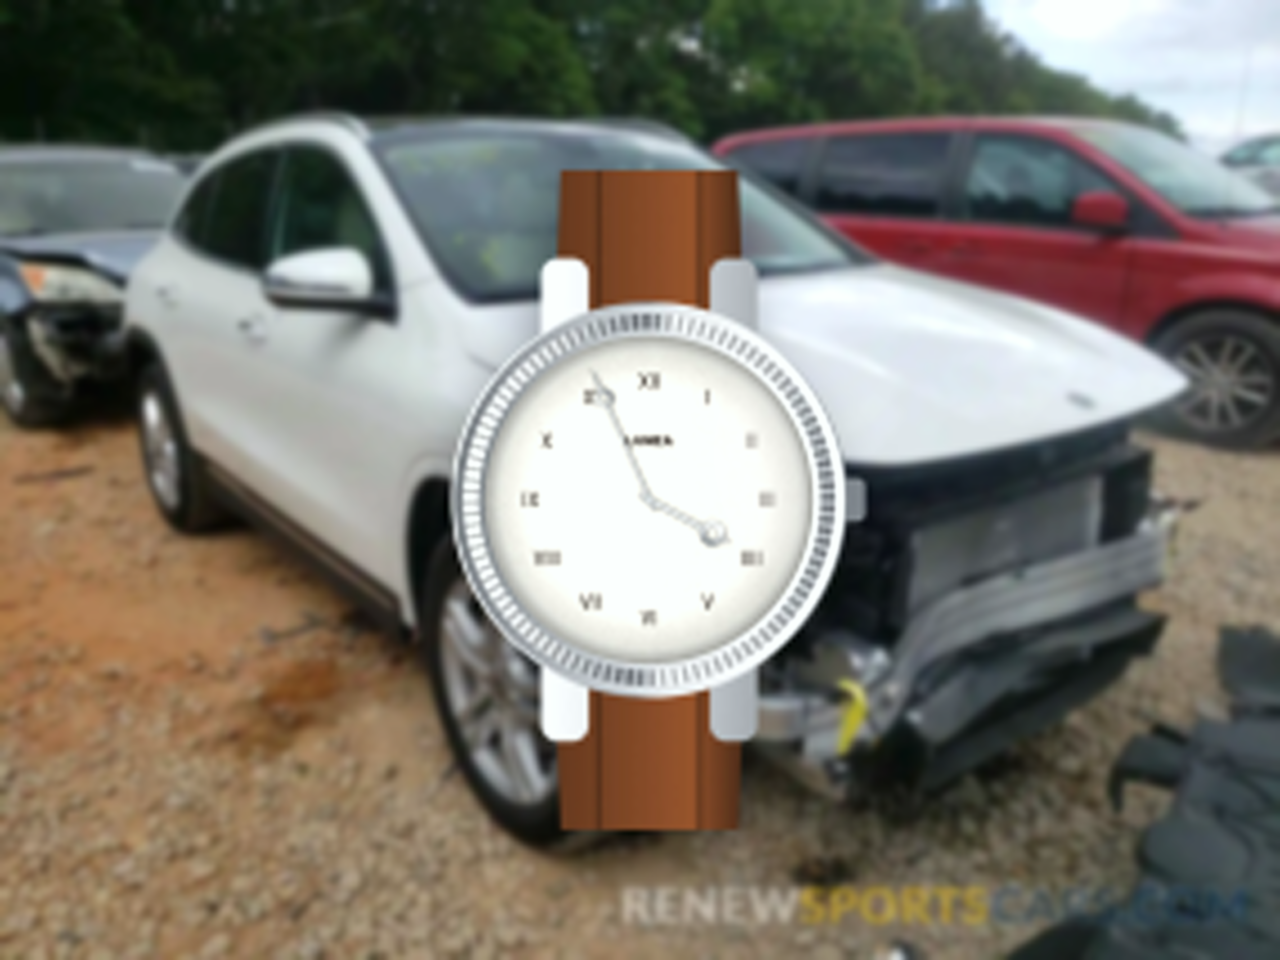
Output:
3.56
